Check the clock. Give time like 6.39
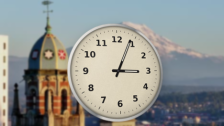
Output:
3.04
